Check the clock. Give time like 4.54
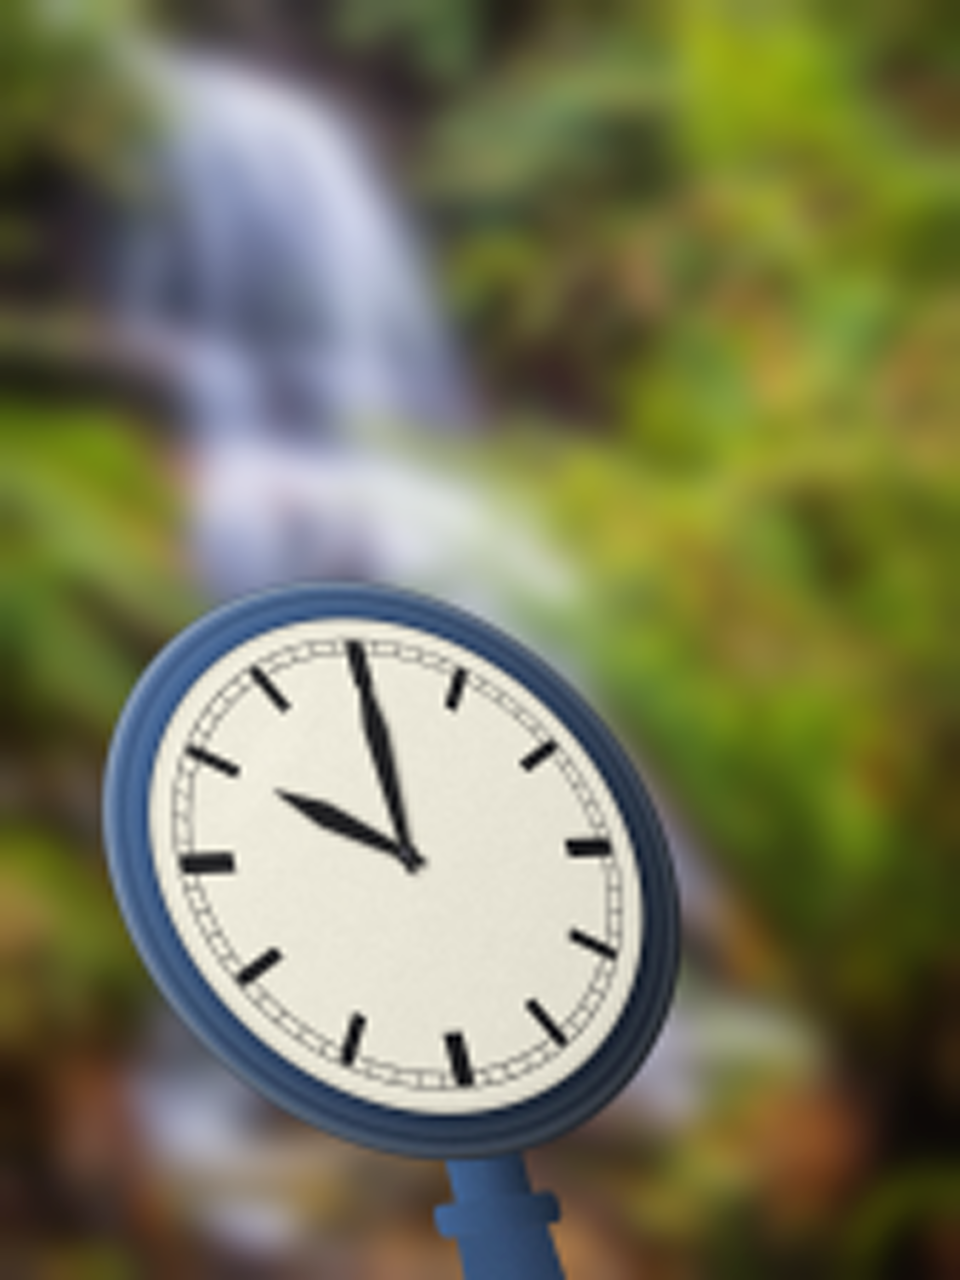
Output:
10.00
